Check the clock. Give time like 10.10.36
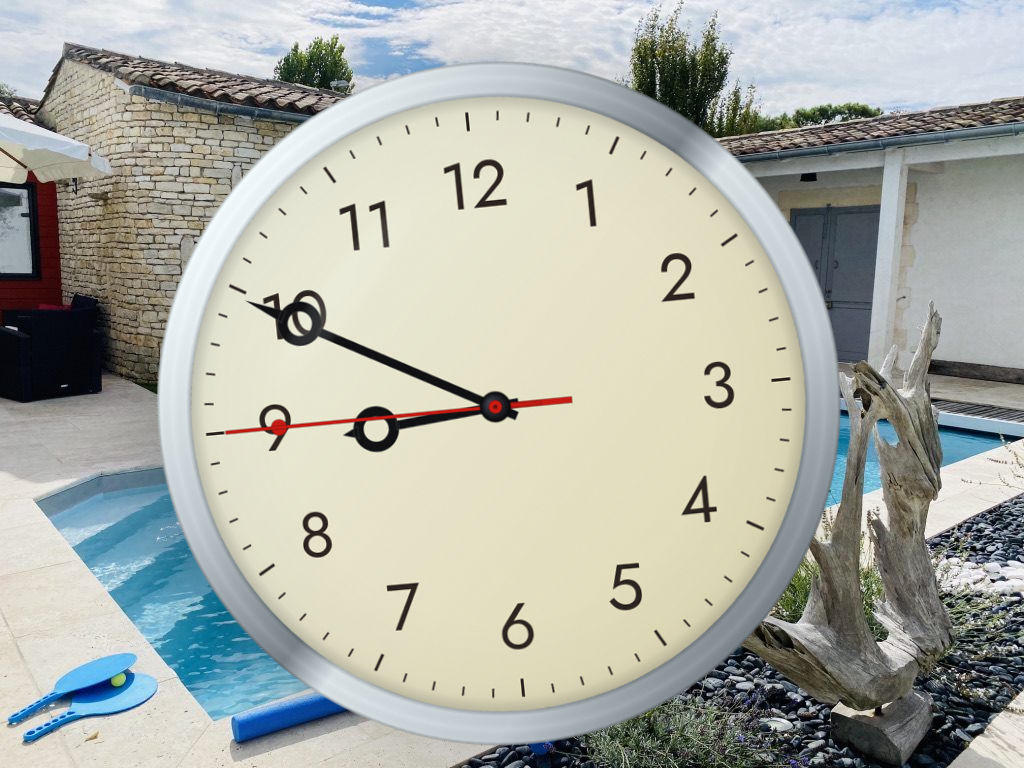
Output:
8.49.45
